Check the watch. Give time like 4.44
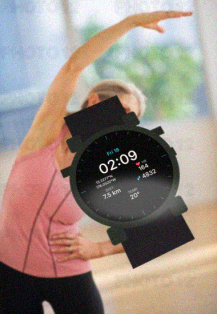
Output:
2.09
